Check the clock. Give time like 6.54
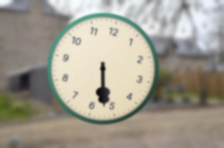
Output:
5.27
